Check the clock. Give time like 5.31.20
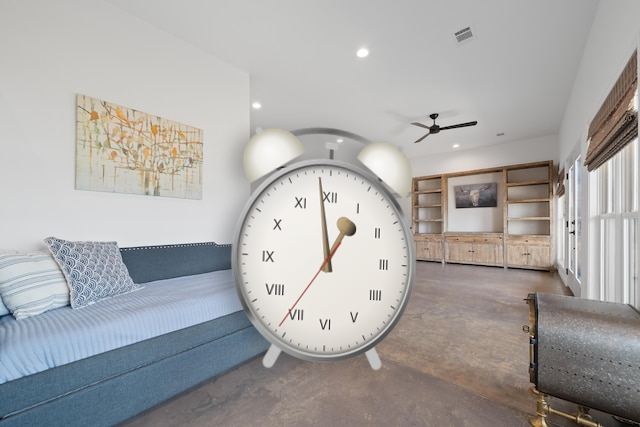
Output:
12.58.36
